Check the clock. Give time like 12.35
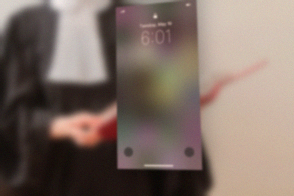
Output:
6.01
